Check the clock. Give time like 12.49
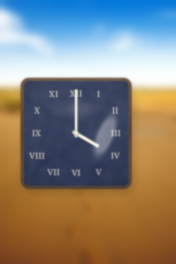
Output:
4.00
